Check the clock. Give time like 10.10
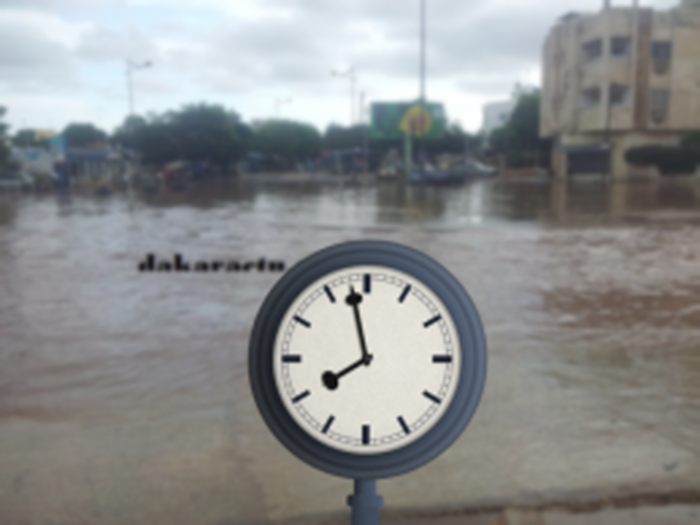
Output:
7.58
